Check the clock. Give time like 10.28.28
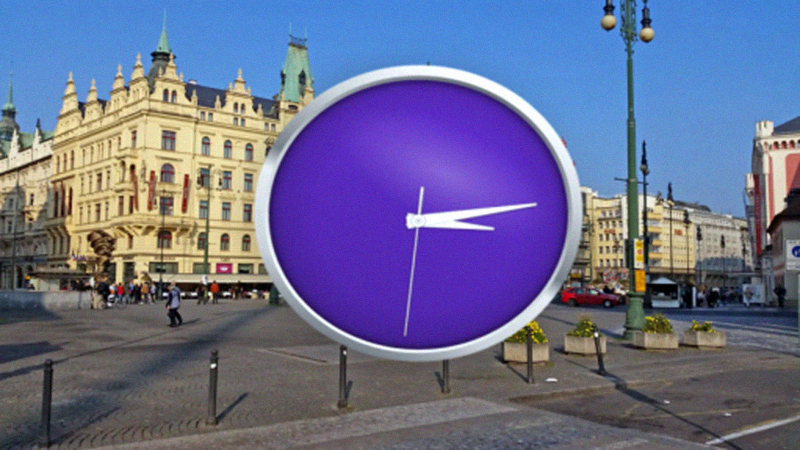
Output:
3.13.31
